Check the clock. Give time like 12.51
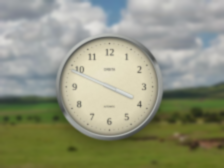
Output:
3.49
